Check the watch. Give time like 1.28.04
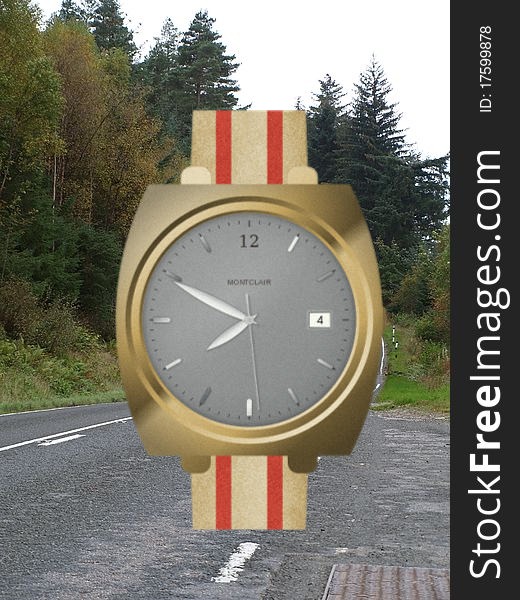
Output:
7.49.29
